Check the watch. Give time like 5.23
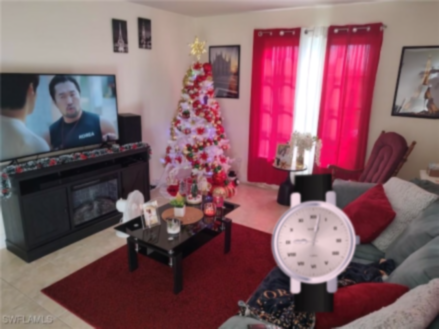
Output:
9.02
